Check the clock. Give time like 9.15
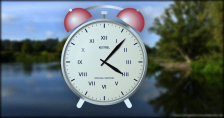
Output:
4.07
